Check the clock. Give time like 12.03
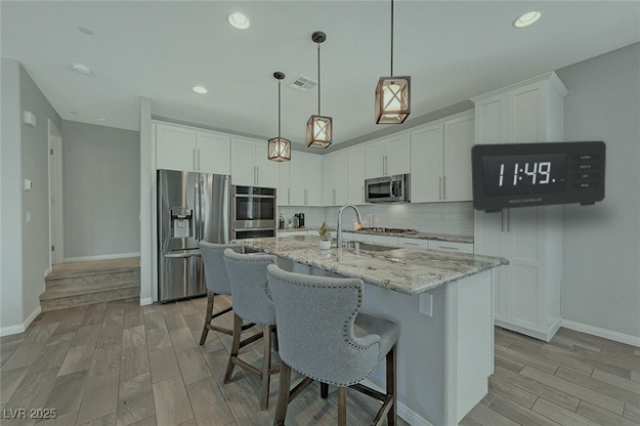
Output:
11.49
